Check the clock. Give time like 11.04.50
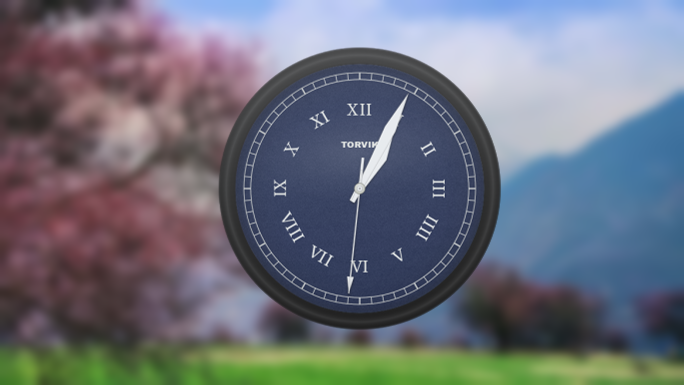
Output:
1.04.31
